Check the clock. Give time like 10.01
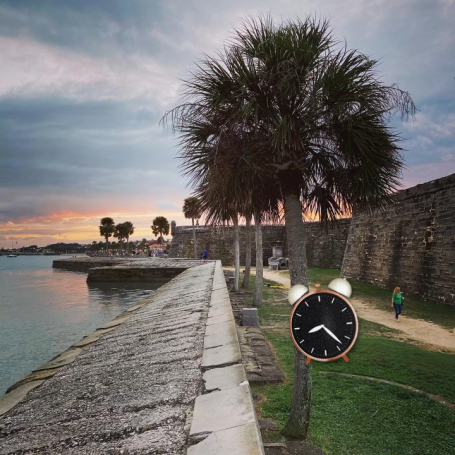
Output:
8.23
